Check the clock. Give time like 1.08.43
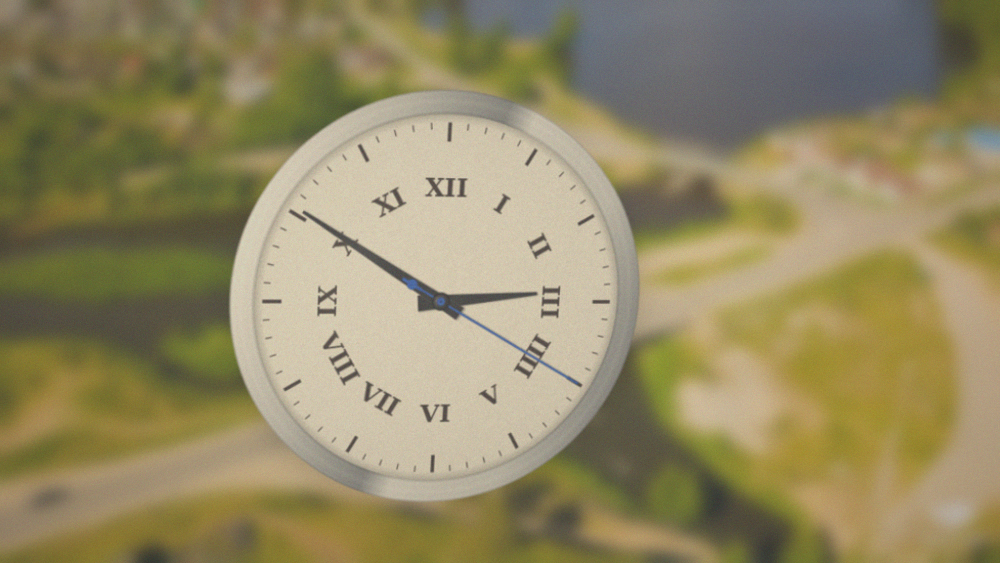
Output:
2.50.20
